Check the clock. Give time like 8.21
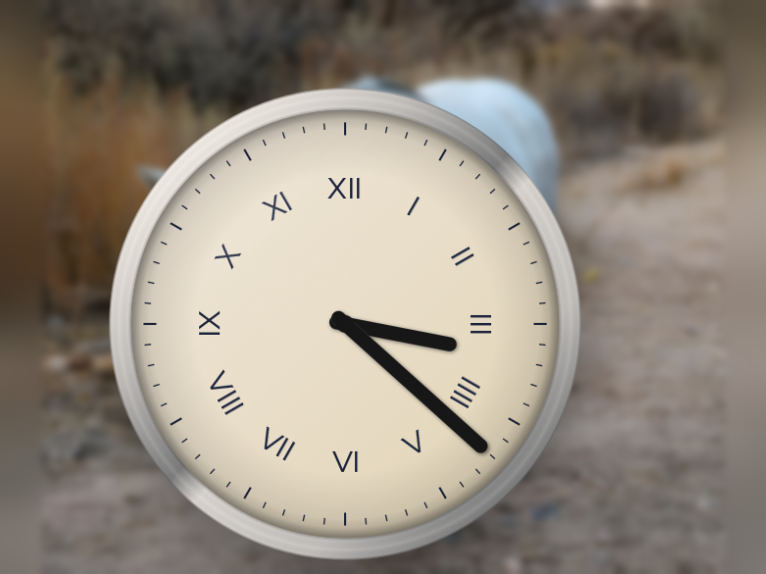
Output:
3.22
